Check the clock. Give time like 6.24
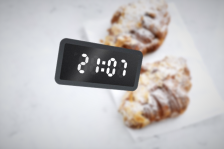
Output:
21.07
